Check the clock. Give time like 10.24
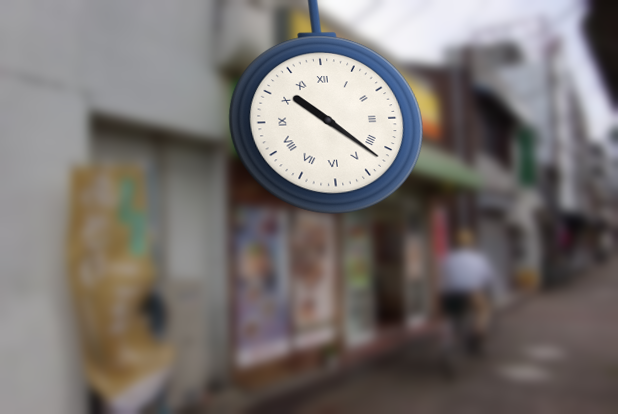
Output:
10.22
